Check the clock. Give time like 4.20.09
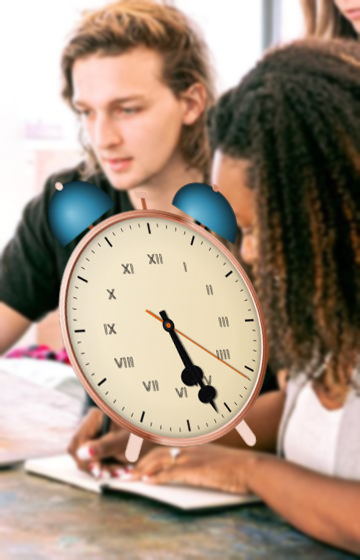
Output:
5.26.21
